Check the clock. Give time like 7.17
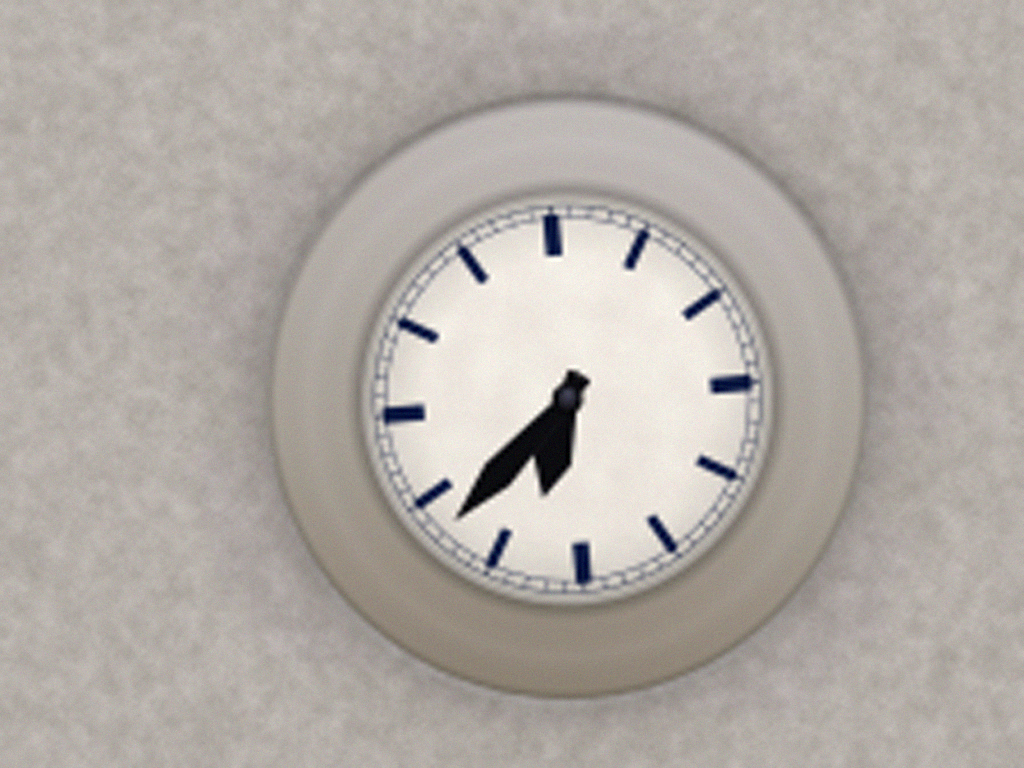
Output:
6.38
